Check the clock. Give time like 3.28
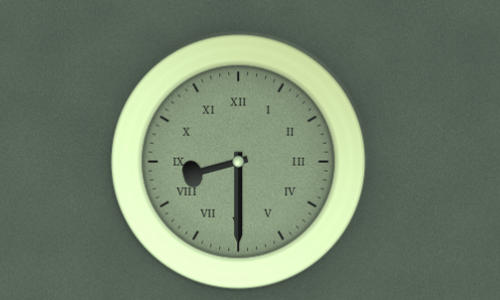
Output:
8.30
